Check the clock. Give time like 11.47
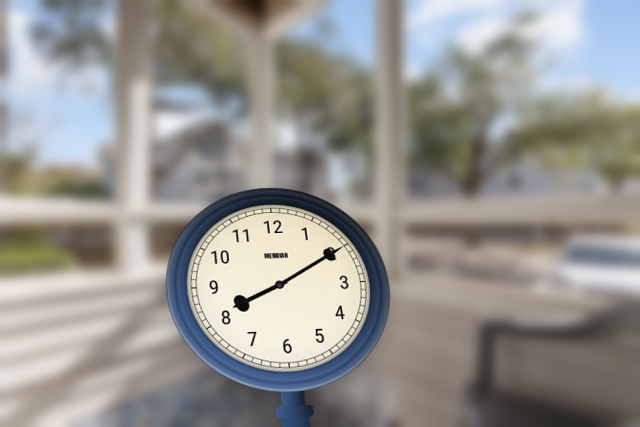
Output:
8.10
